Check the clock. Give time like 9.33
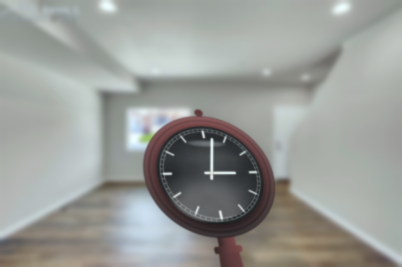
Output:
3.02
